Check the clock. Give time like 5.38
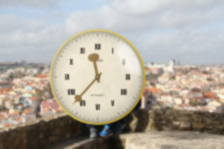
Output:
11.37
